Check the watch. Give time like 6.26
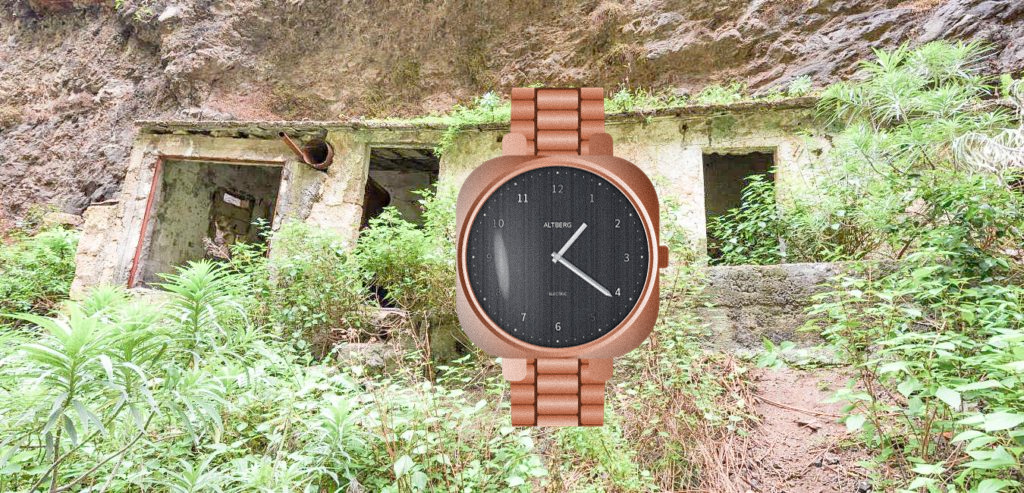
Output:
1.21
